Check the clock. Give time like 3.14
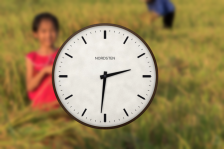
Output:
2.31
